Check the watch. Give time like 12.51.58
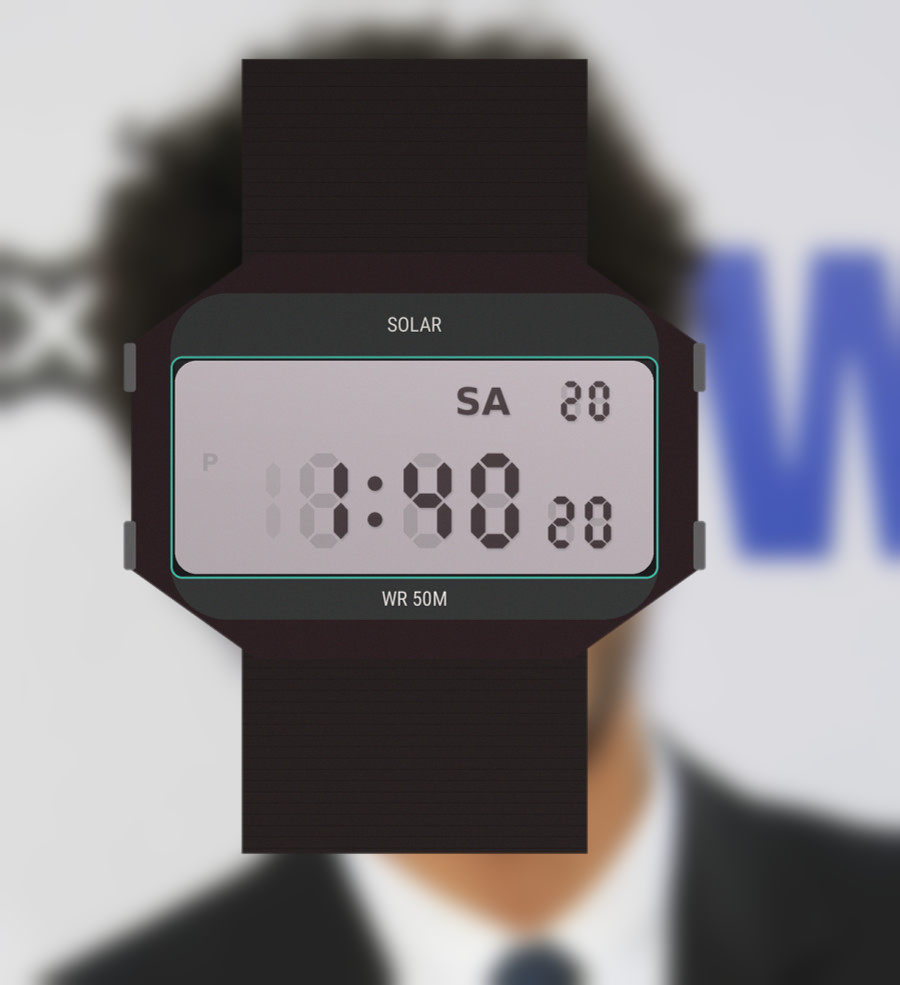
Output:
1.40.20
